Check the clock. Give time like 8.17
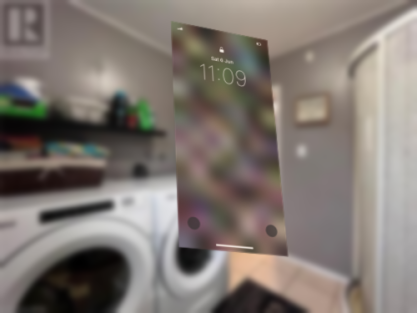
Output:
11.09
